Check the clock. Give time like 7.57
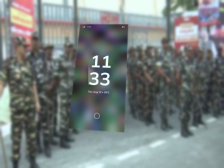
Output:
11.33
